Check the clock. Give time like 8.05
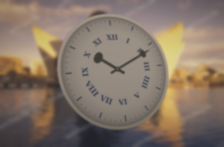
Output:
10.11
